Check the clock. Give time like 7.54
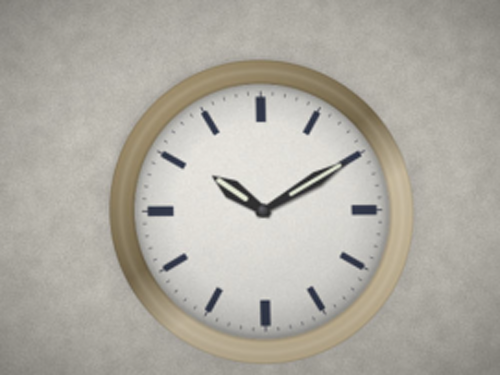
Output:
10.10
